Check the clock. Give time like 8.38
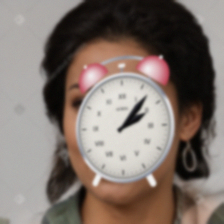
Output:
2.07
